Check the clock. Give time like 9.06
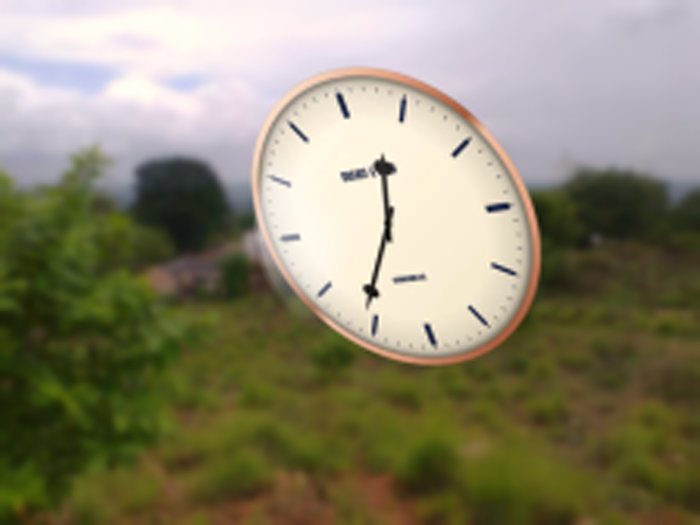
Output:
12.36
